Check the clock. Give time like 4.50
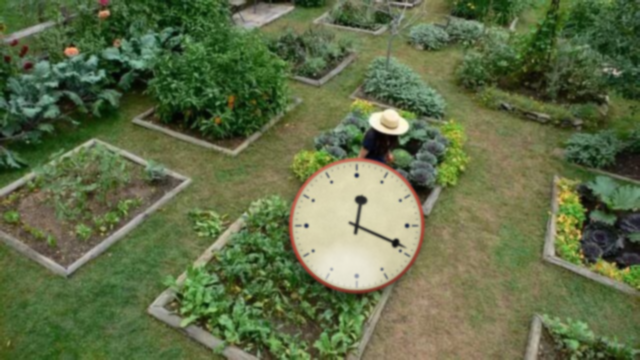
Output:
12.19
